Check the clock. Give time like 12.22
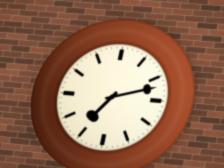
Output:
7.12
